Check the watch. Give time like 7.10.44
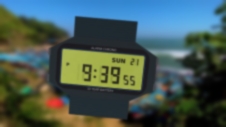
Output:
9.39.55
